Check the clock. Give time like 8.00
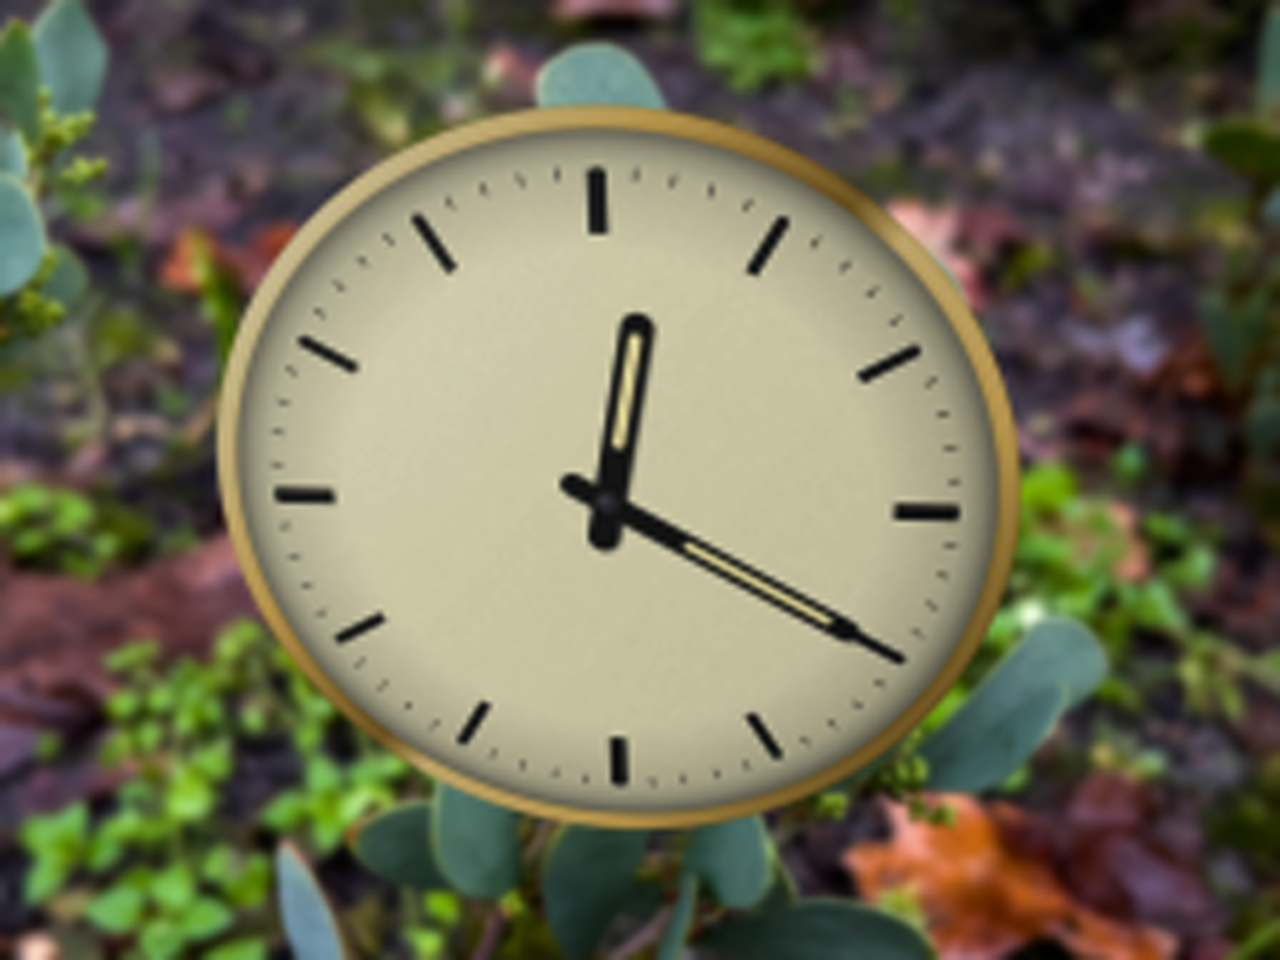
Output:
12.20
